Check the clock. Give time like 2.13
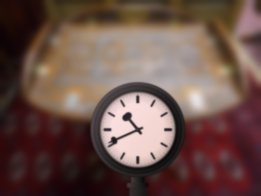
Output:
10.41
